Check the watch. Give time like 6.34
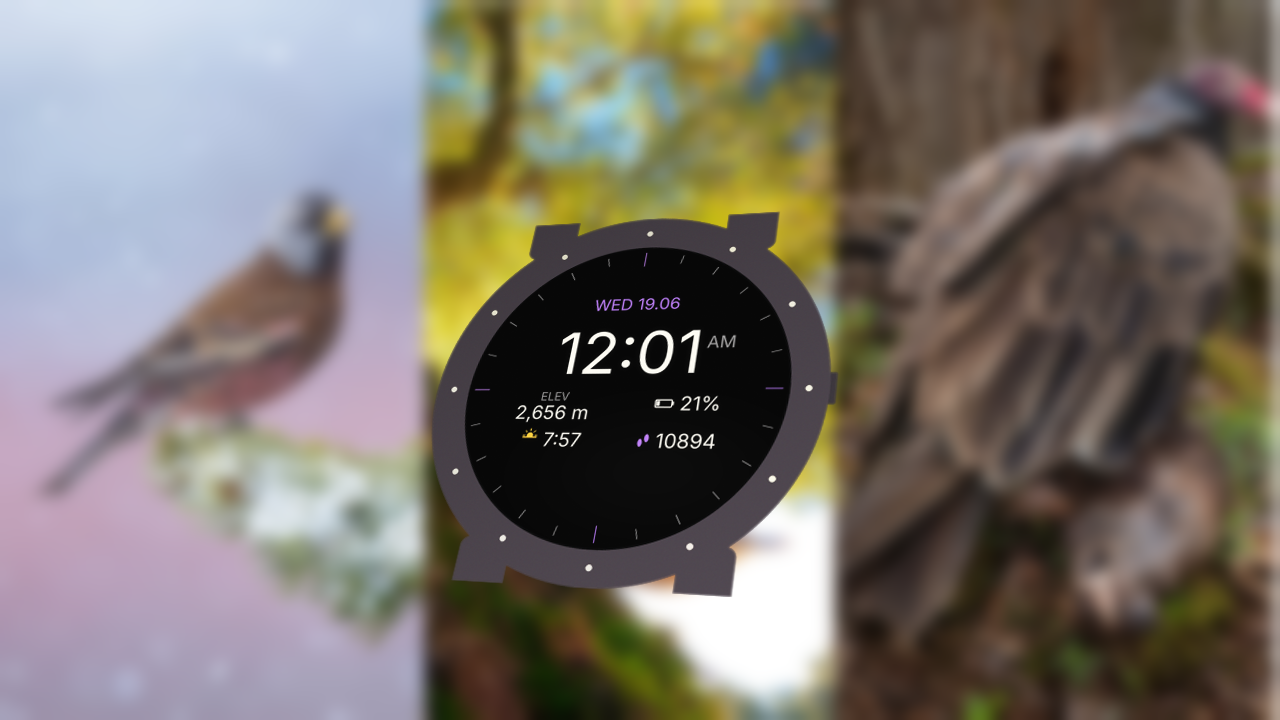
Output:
12.01
